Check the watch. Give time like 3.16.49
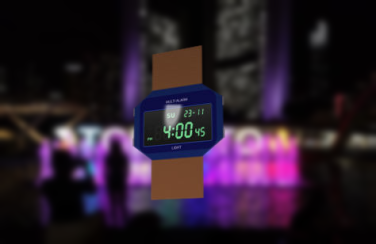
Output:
4.00.45
